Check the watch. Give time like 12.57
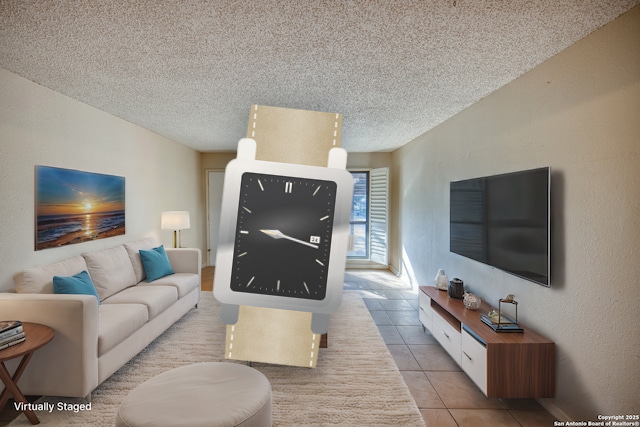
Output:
9.17
